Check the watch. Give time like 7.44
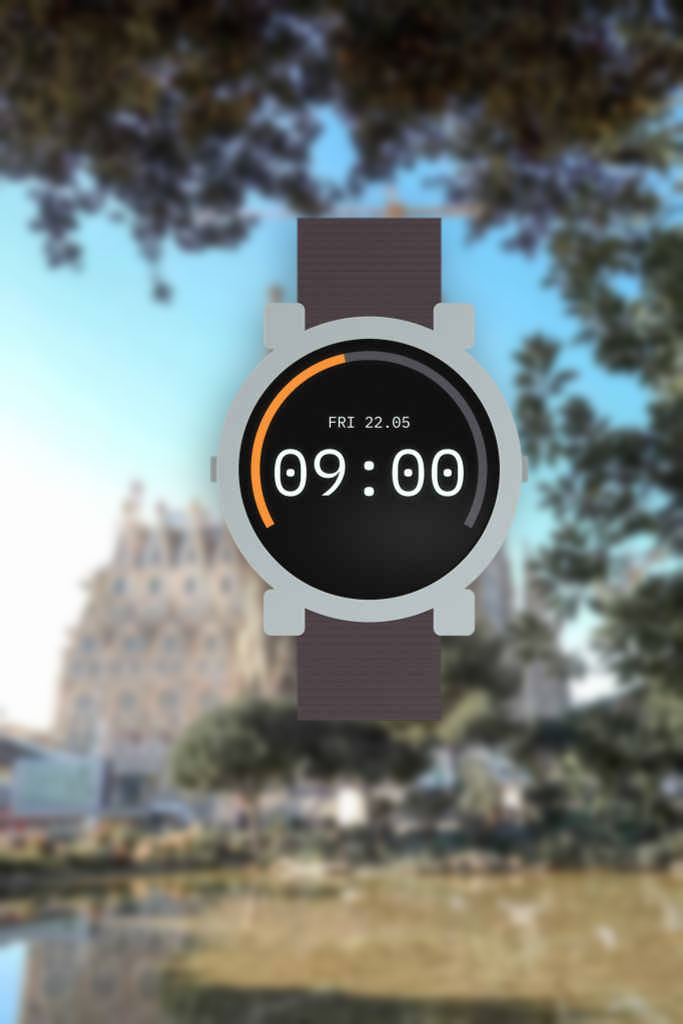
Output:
9.00
